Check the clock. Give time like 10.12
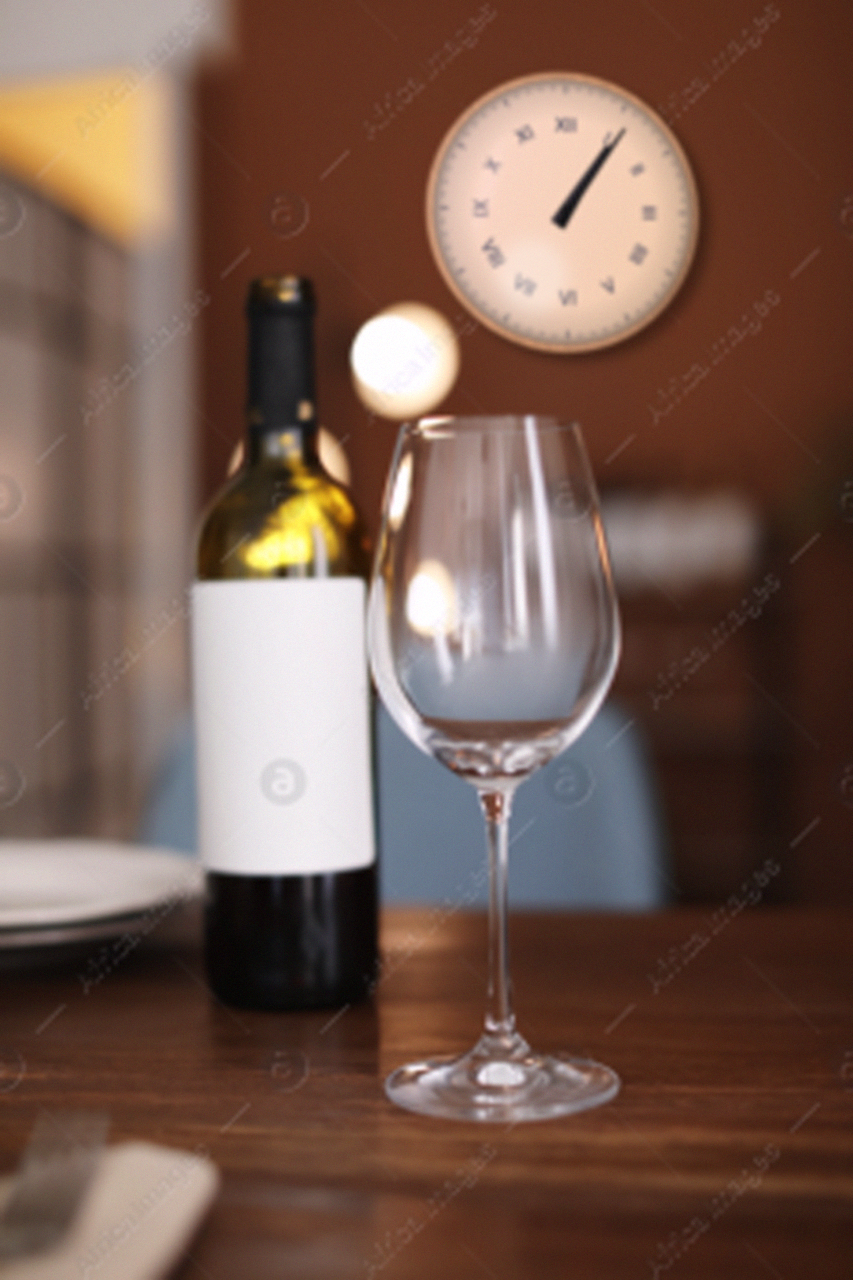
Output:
1.06
